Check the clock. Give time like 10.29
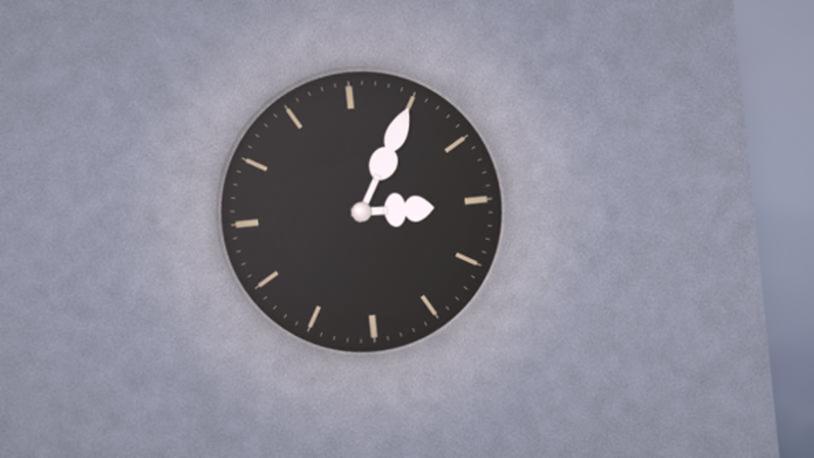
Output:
3.05
